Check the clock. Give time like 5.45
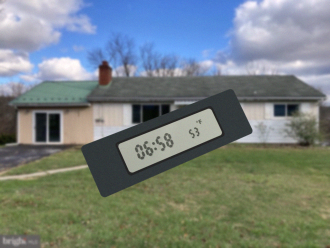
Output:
6.58
